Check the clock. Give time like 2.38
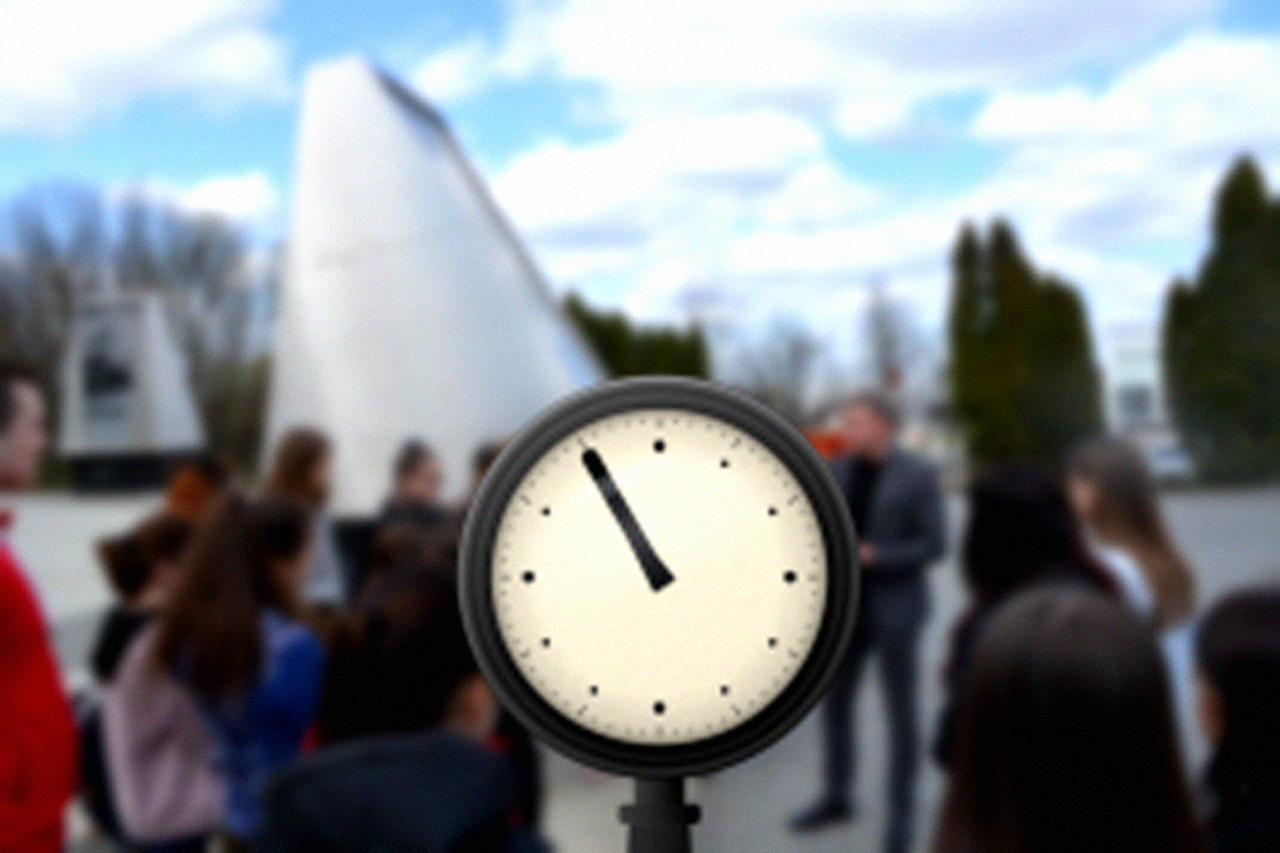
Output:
10.55
